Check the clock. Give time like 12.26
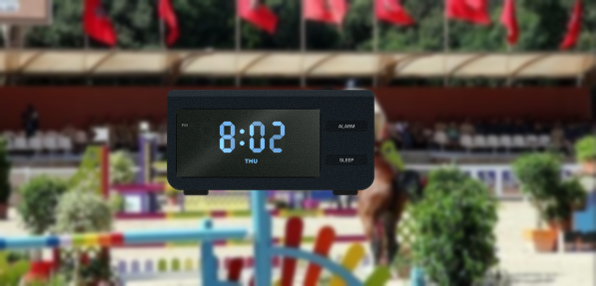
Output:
8.02
